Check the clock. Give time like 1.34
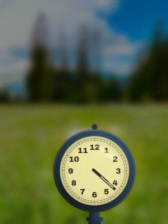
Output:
4.22
